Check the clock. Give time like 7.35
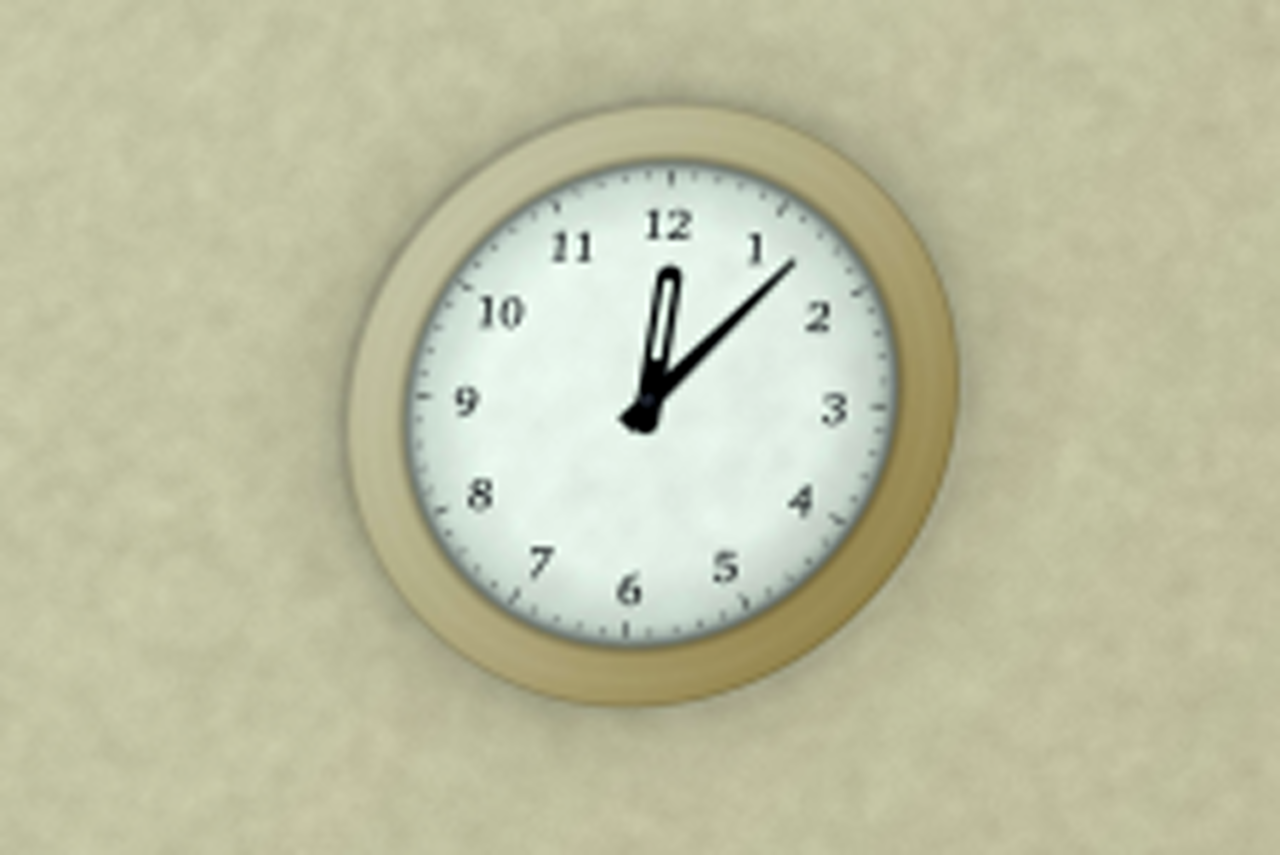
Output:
12.07
